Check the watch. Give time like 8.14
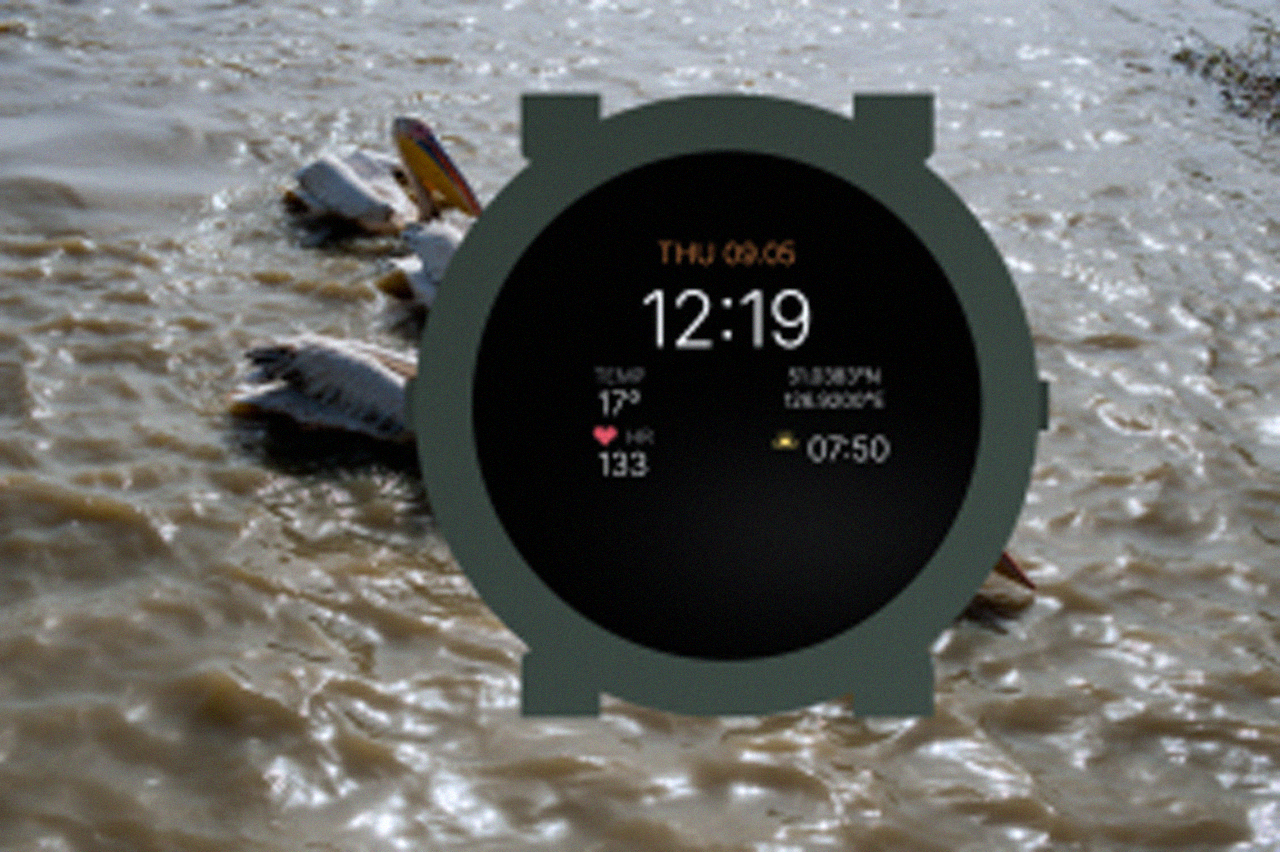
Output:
12.19
